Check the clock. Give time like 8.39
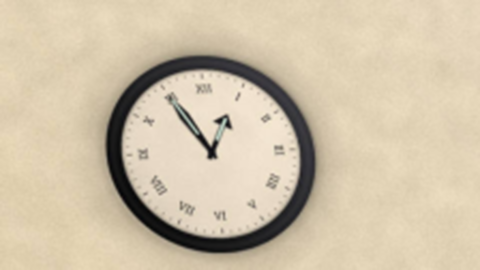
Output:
12.55
